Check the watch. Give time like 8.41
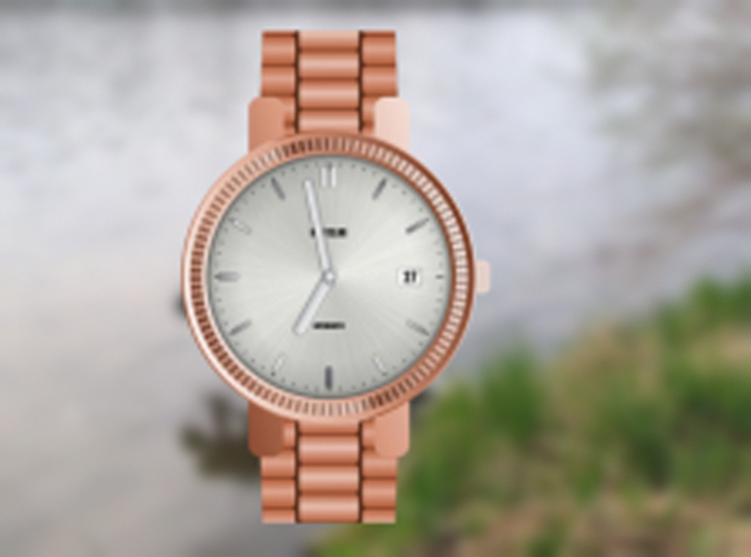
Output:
6.58
